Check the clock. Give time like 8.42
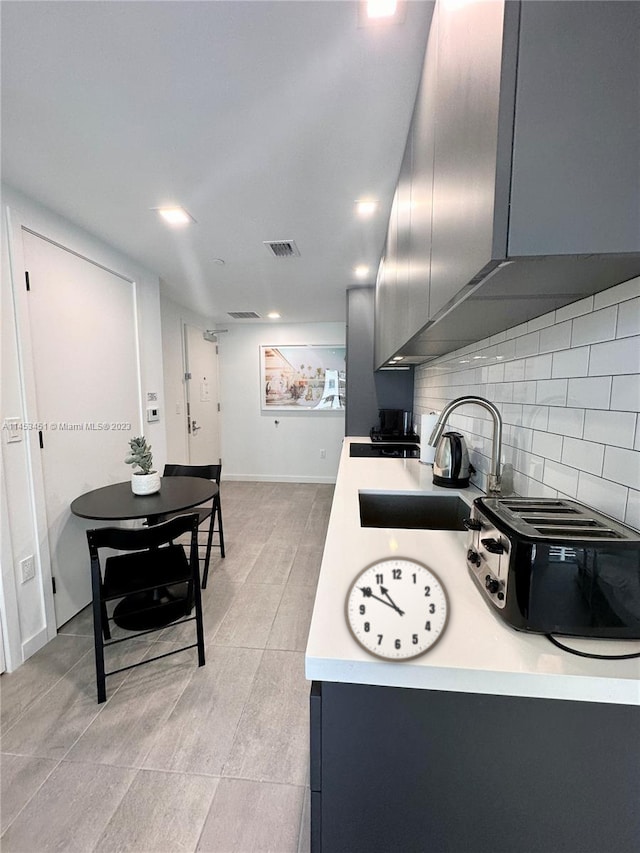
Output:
10.50
